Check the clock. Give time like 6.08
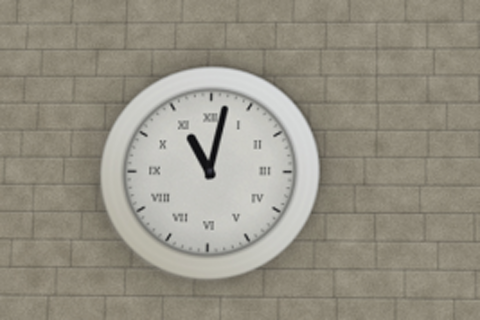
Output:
11.02
